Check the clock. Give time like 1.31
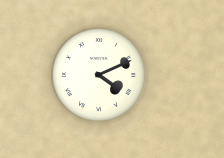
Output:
4.11
